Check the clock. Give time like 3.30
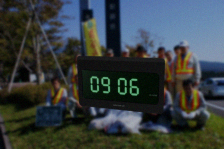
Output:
9.06
